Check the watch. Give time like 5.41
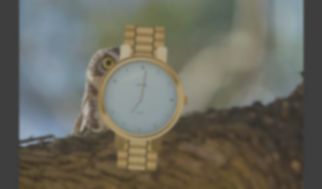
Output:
7.01
